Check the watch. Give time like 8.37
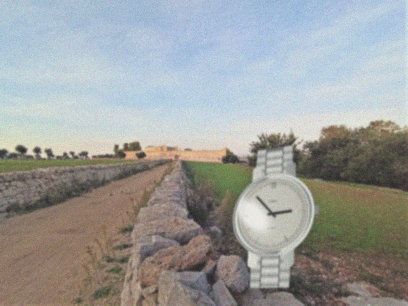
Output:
2.53
